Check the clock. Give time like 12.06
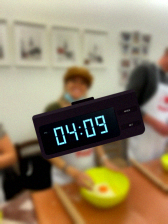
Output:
4.09
